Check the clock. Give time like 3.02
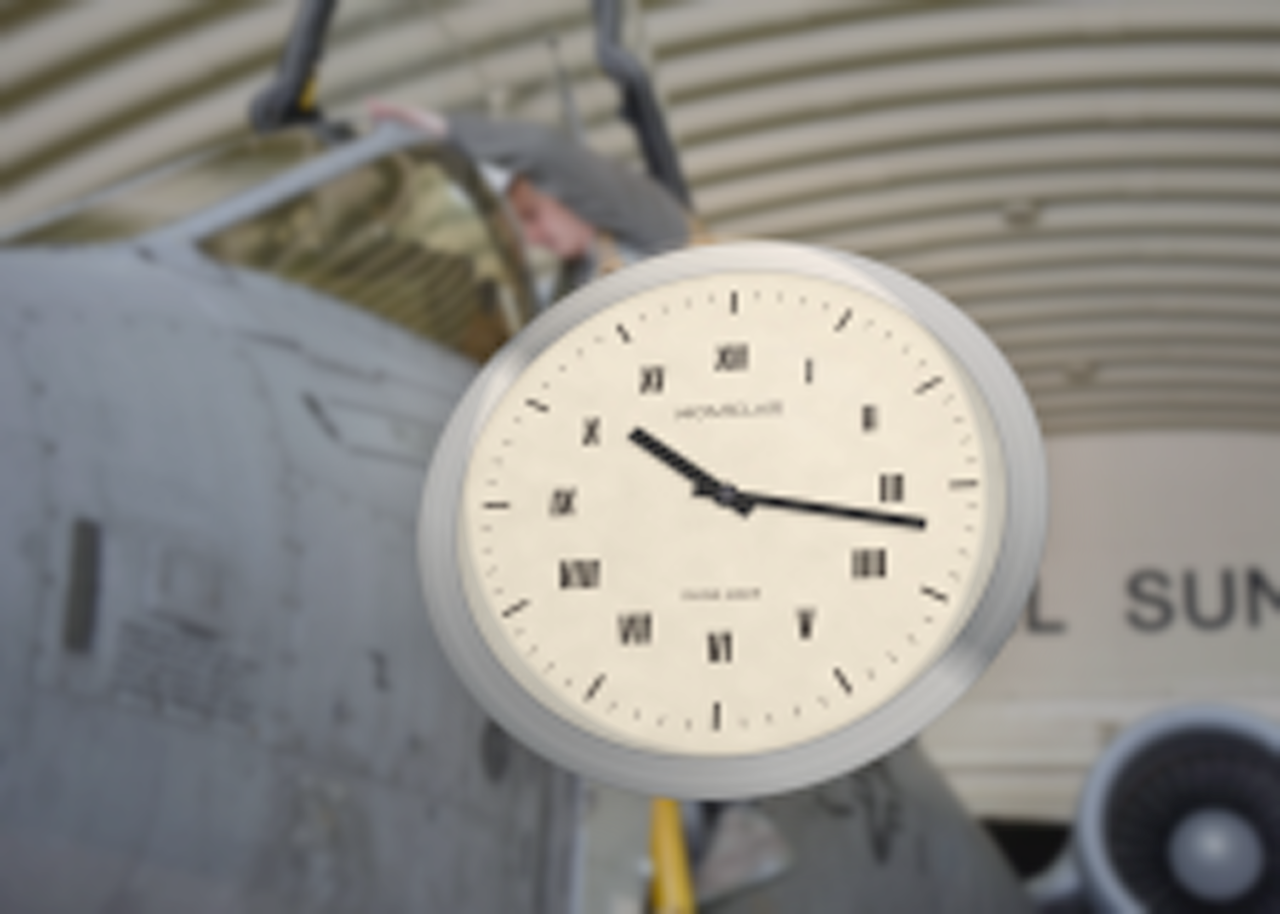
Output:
10.17
